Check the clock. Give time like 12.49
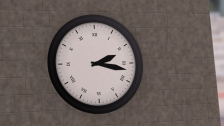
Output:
2.17
